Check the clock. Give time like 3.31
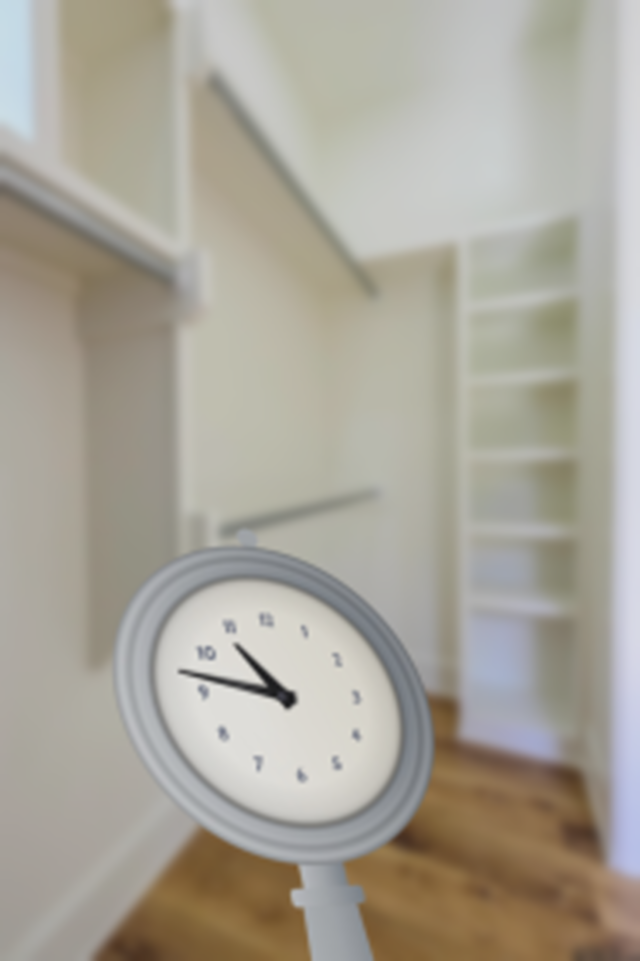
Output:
10.47
